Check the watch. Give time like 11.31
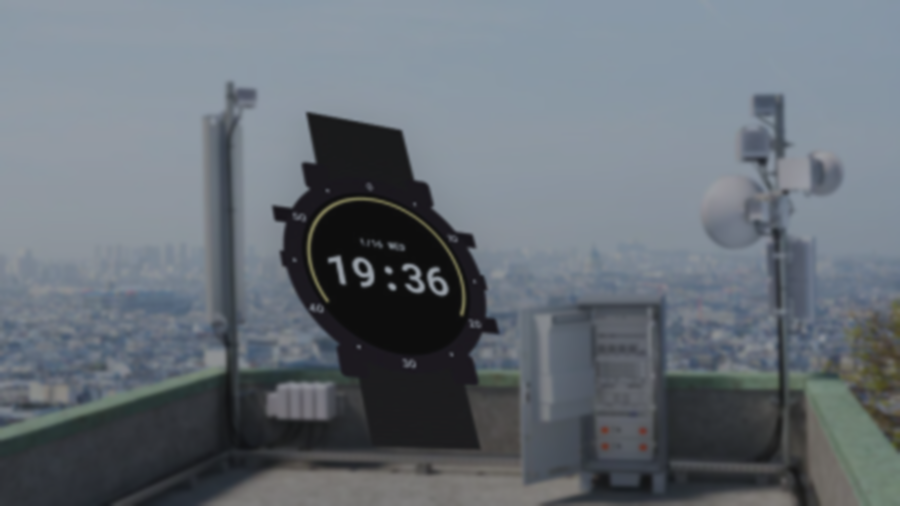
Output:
19.36
